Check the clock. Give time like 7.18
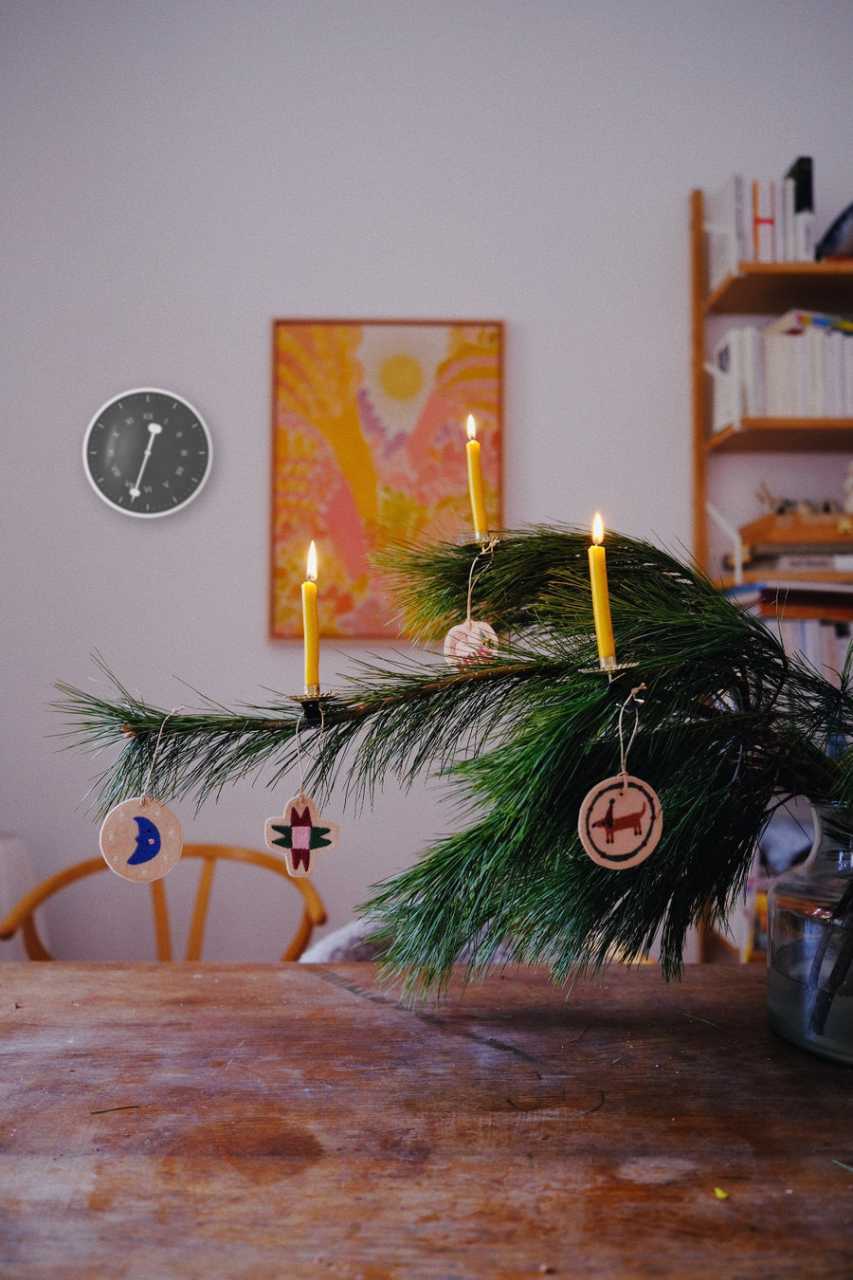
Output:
12.33
